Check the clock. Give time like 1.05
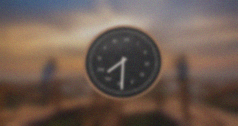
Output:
7.29
